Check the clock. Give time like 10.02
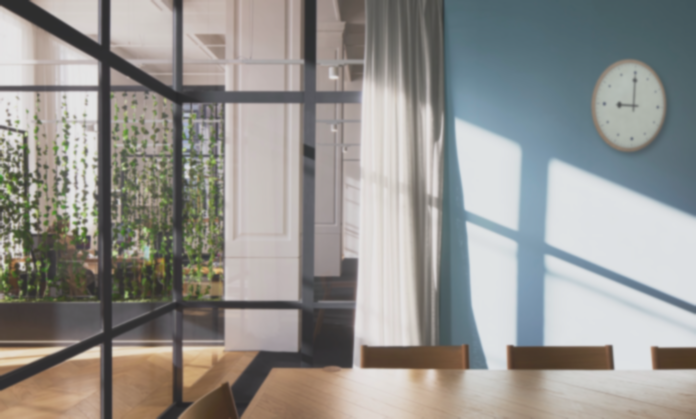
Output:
9.00
